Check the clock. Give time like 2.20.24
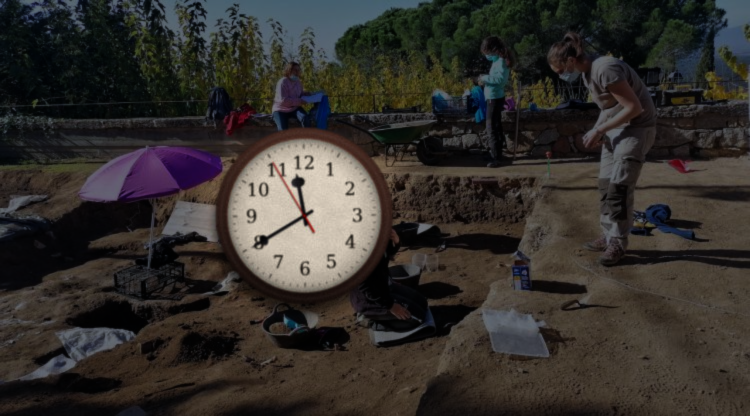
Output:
11.39.55
